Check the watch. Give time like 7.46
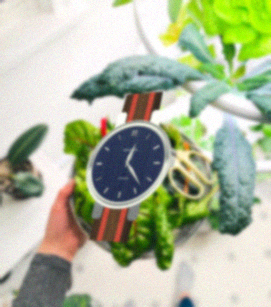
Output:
12.23
